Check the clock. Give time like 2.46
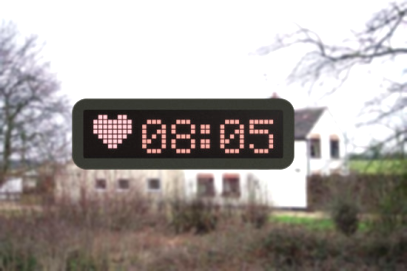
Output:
8.05
